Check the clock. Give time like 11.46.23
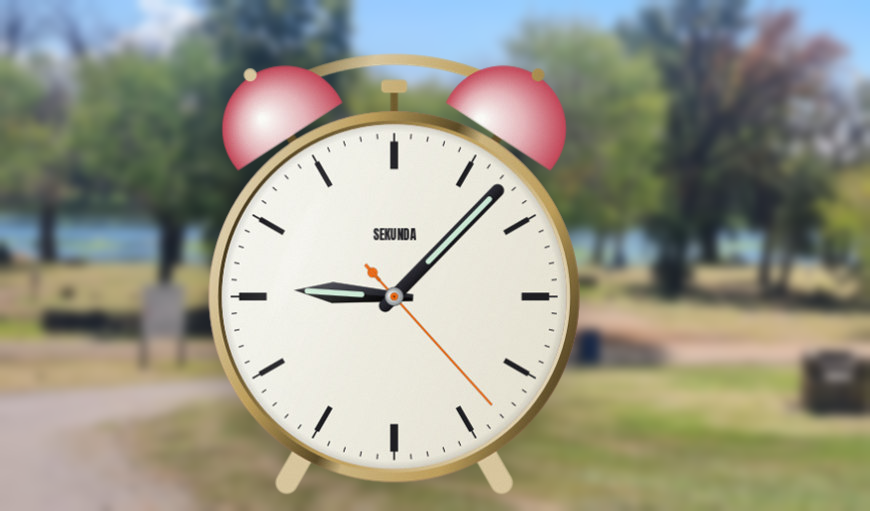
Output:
9.07.23
